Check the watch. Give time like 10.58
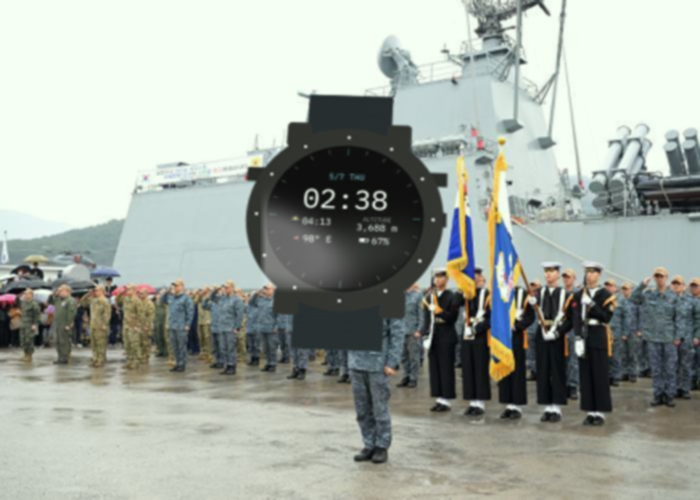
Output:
2.38
